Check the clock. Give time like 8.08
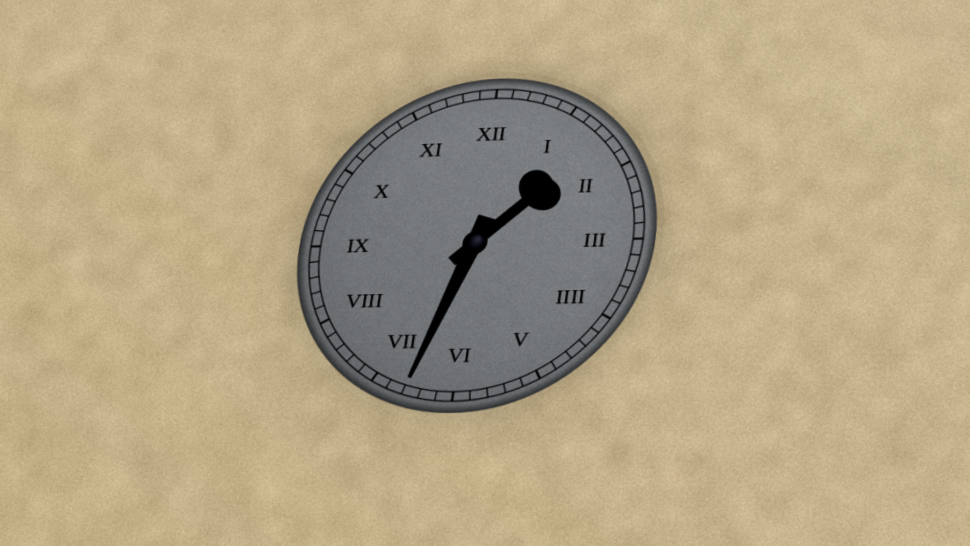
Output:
1.33
